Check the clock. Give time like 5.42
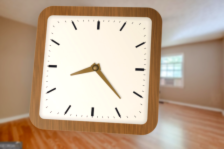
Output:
8.23
